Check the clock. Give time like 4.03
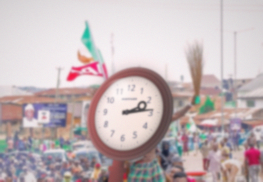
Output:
2.14
